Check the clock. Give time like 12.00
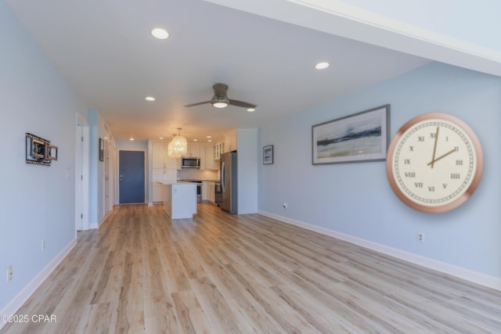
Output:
2.01
